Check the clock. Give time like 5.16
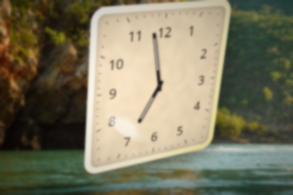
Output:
6.58
